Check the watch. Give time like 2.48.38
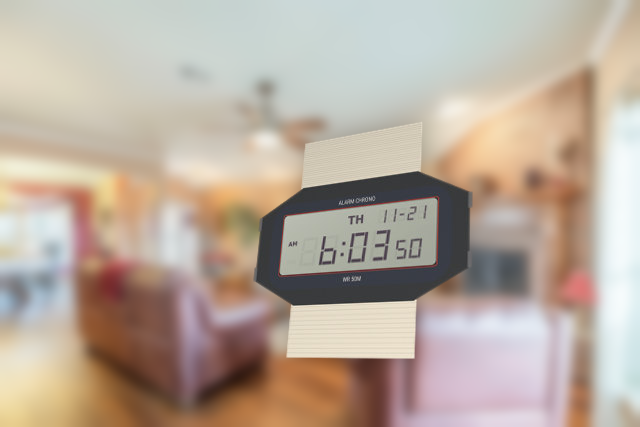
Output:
6.03.50
